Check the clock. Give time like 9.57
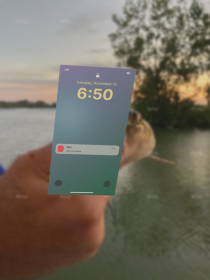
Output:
6.50
